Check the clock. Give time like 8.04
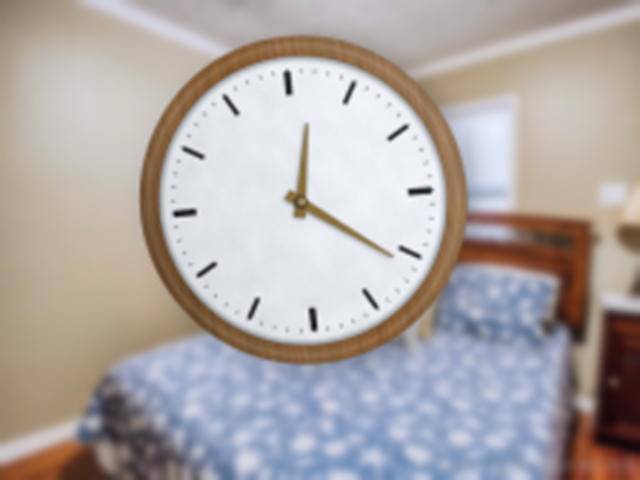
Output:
12.21
